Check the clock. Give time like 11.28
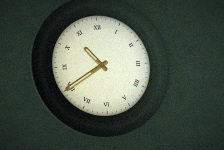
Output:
10.40
